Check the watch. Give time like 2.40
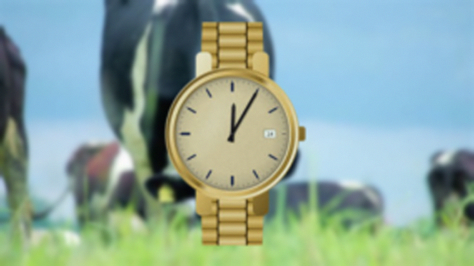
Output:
12.05
